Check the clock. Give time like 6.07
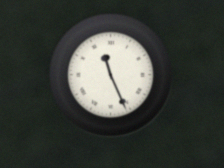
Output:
11.26
